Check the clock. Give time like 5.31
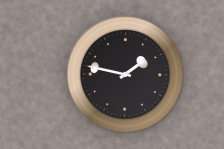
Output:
1.47
